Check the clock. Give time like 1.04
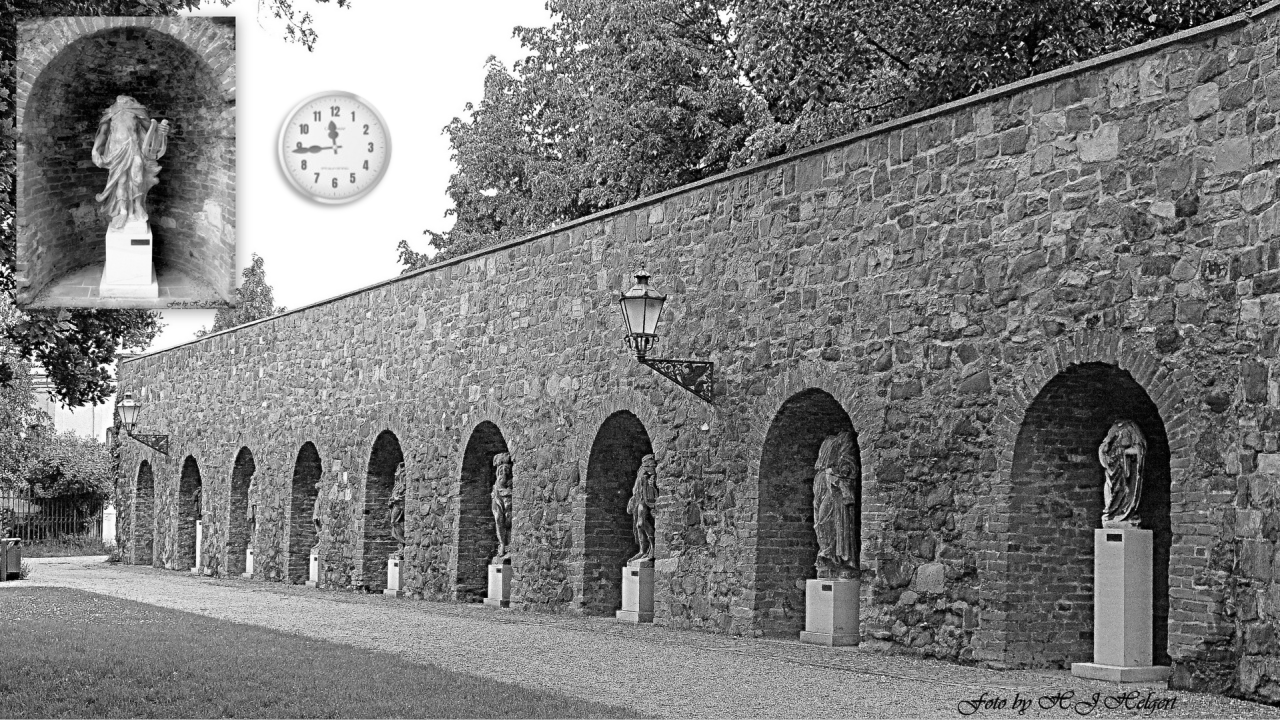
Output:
11.44
